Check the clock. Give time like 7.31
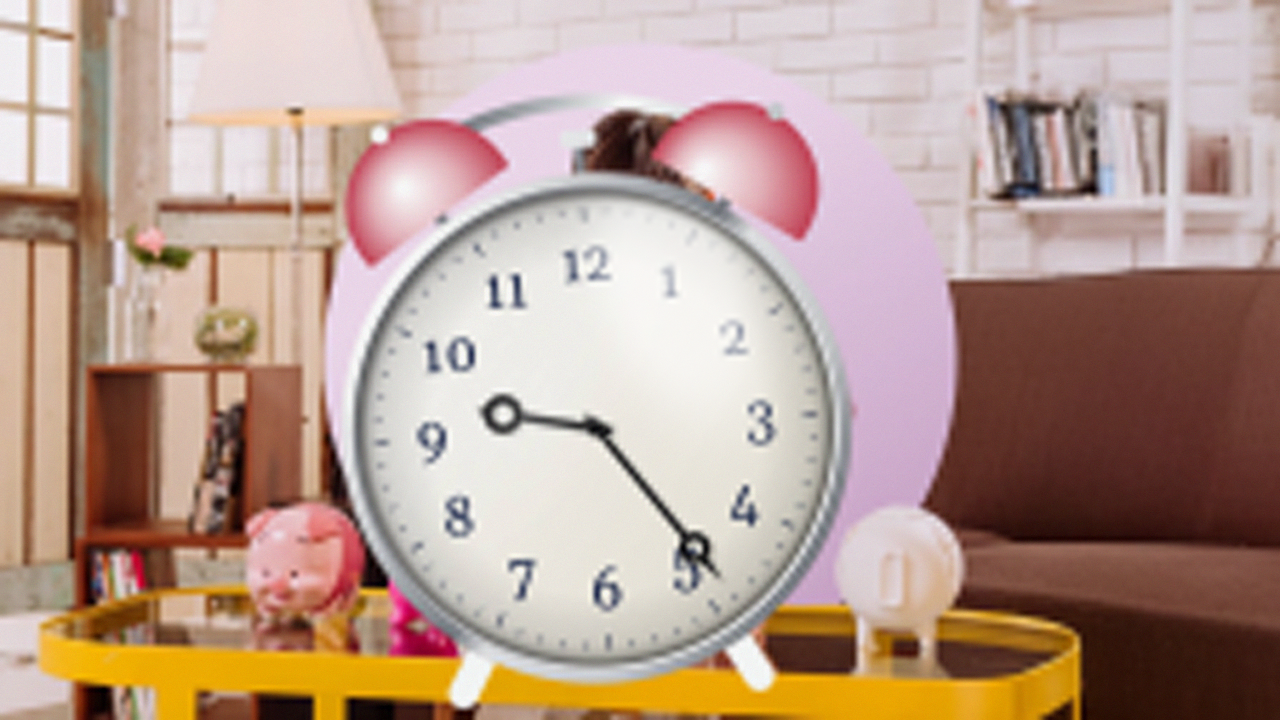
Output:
9.24
